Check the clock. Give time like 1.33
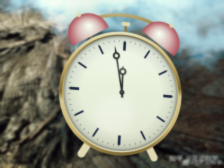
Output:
11.58
